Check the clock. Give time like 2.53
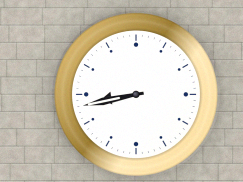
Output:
8.43
